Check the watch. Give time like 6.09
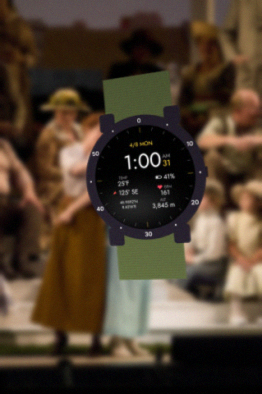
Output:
1.00
